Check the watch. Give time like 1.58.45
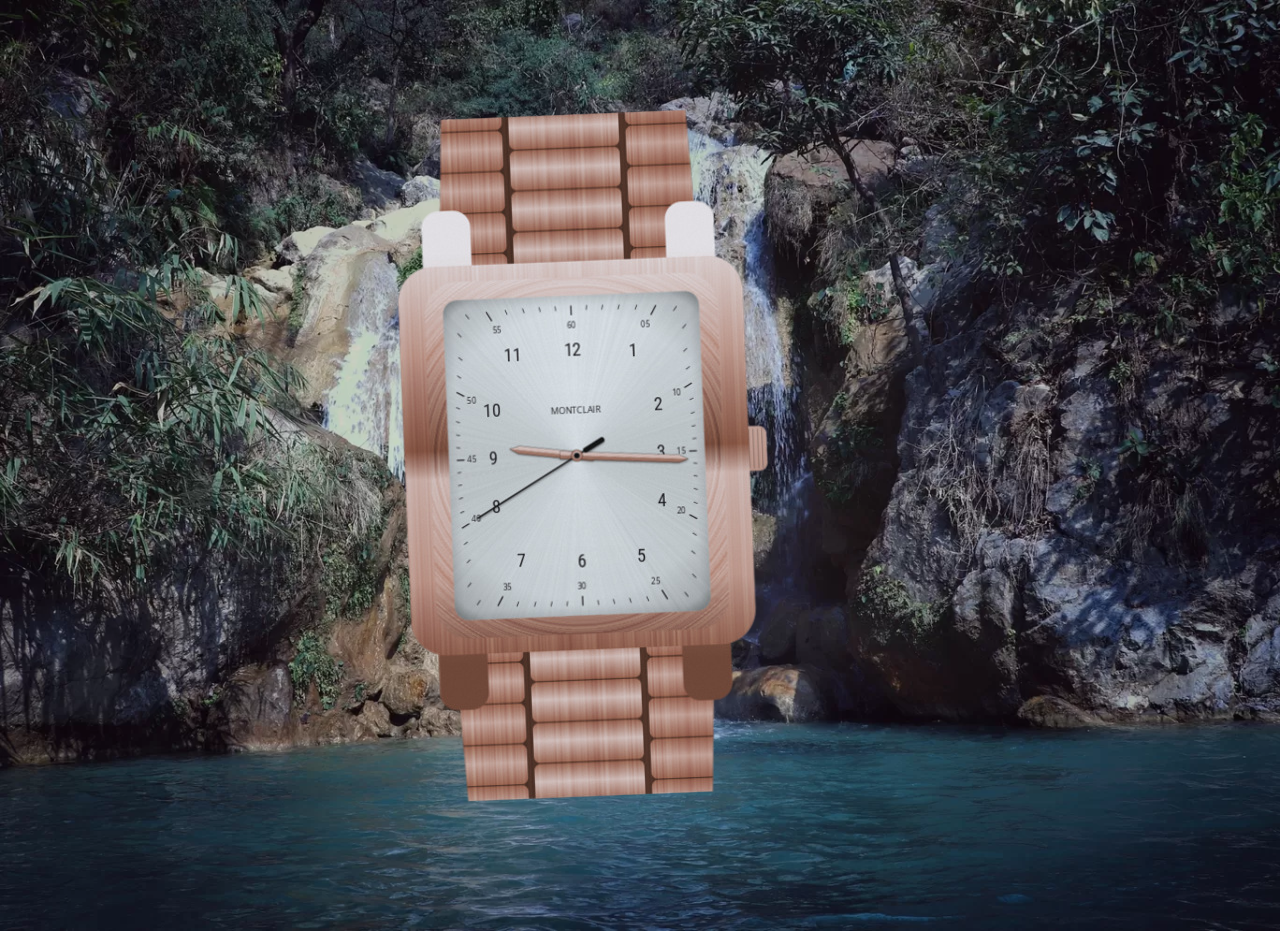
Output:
9.15.40
